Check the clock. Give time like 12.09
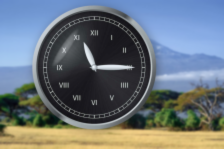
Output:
11.15
